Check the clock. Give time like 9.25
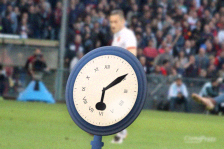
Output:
6.09
